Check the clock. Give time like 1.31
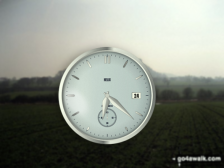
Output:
6.22
